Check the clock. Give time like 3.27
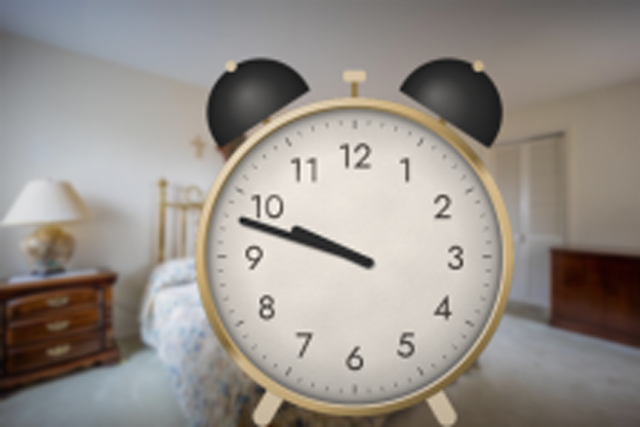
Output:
9.48
